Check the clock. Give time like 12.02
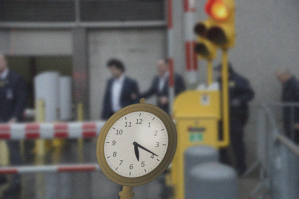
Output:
5.19
